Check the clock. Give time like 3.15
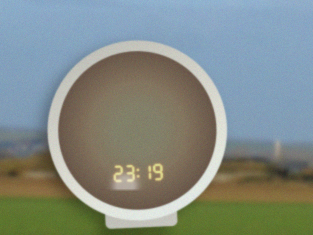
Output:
23.19
